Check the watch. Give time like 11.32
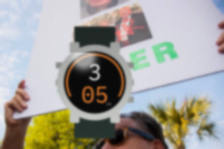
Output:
3.05
